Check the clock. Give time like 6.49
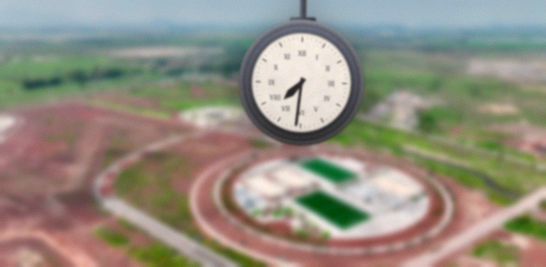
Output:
7.31
